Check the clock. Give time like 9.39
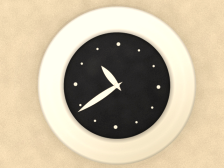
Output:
10.39
